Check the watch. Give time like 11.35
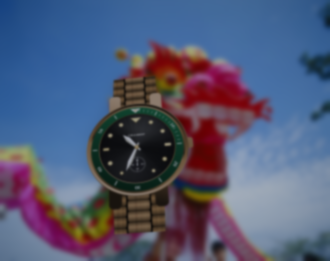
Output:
10.34
